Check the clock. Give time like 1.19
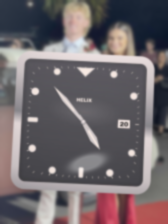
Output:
4.53
